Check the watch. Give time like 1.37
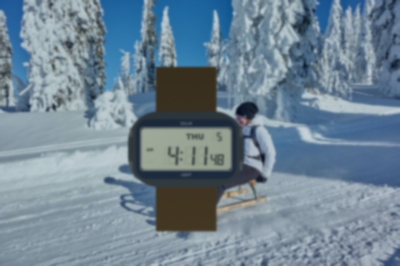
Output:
4.11
